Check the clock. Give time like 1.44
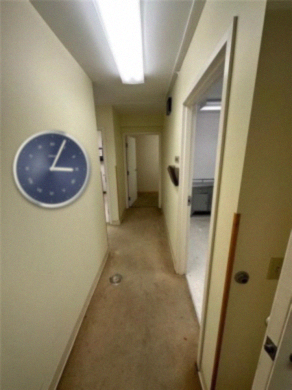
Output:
3.04
